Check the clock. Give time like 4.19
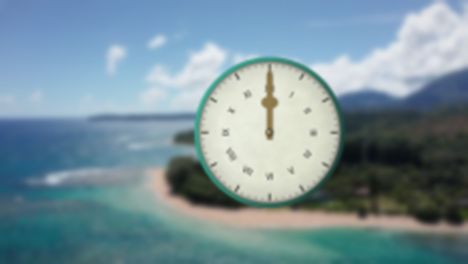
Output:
12.00
